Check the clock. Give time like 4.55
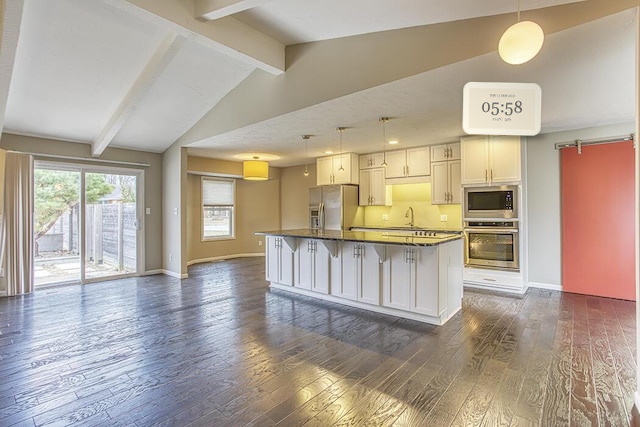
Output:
5.58
